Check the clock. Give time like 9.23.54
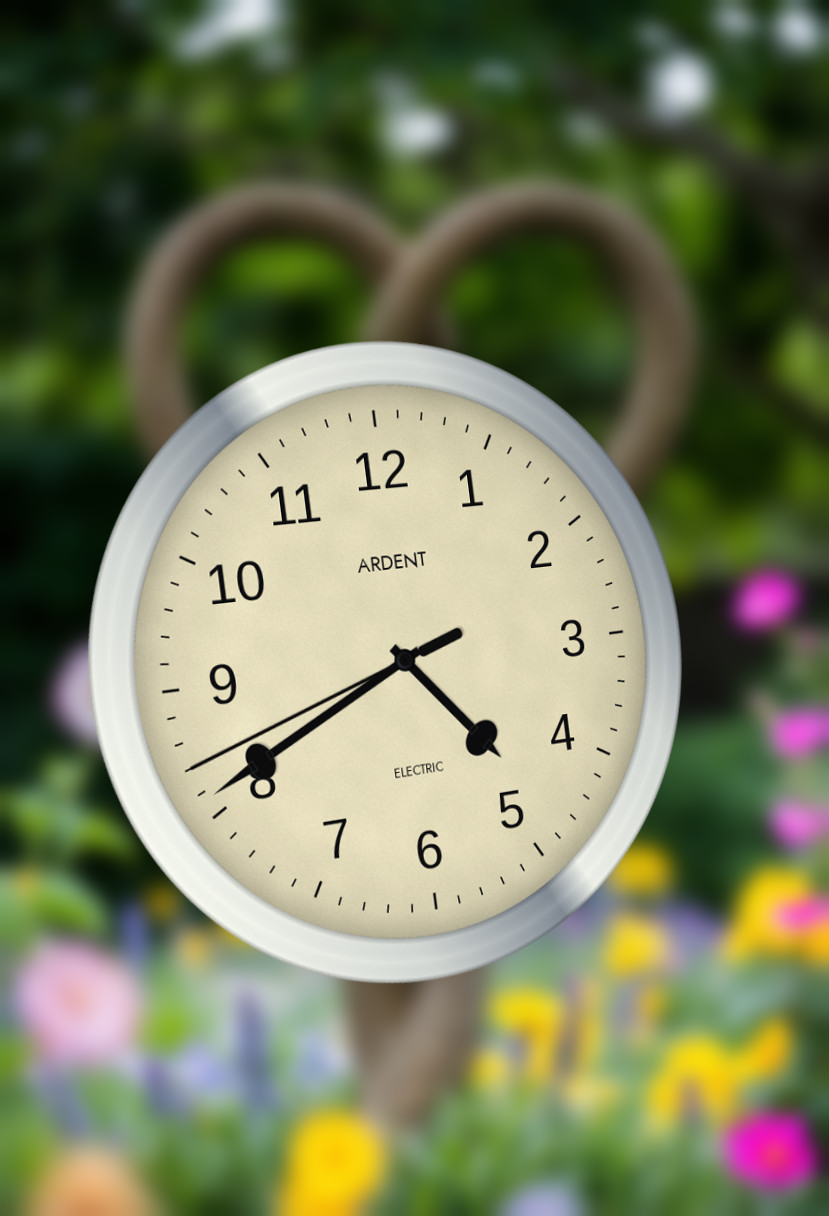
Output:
4.40.42
